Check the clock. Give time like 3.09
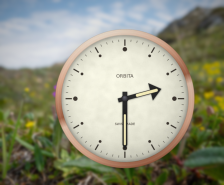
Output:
2.30
